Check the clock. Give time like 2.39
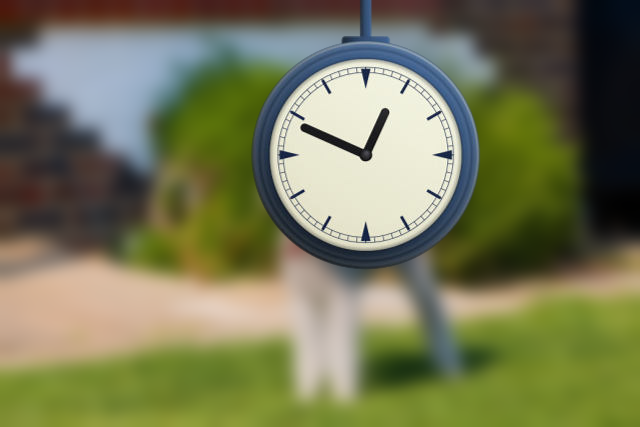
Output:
12.49
